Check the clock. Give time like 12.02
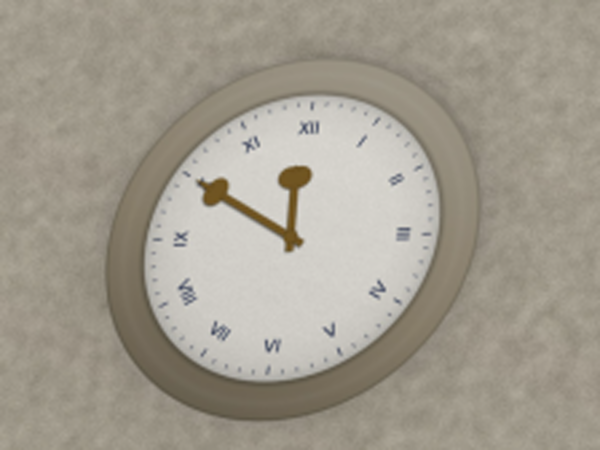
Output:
11.50
